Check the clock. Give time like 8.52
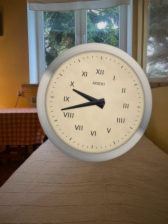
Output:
9.42
